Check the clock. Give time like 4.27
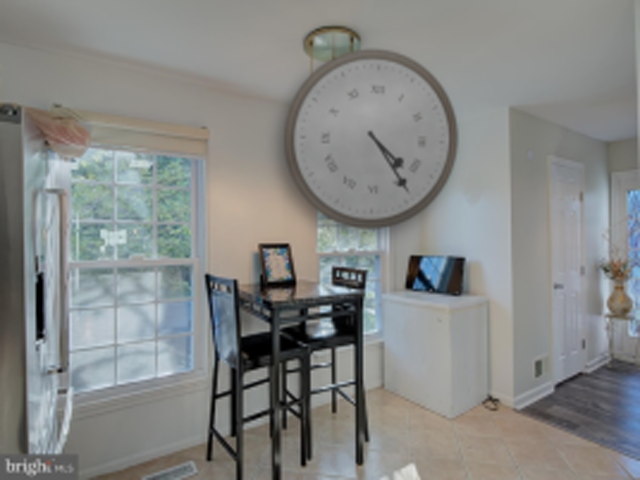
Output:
4.24
